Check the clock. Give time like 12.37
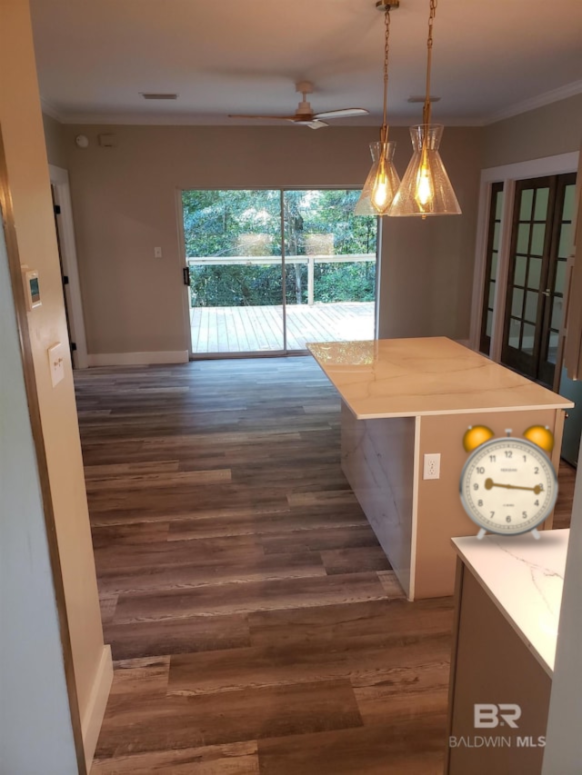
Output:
9.16
